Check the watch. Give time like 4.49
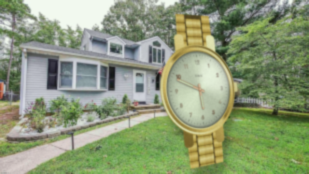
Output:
5.49
